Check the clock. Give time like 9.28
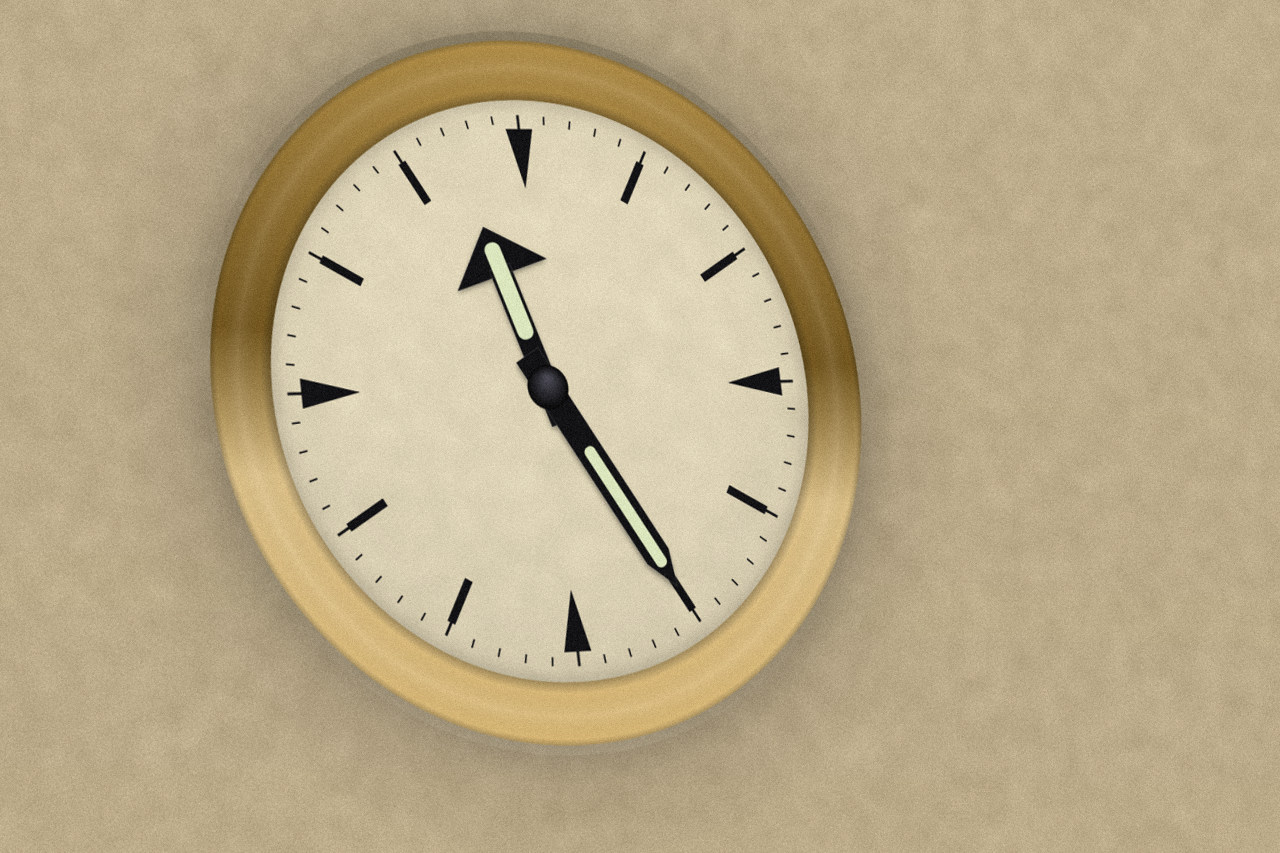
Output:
11.25
